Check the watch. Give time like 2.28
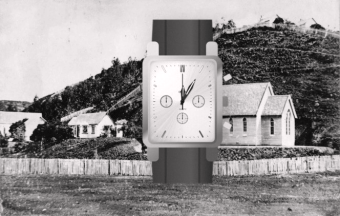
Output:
12.05
